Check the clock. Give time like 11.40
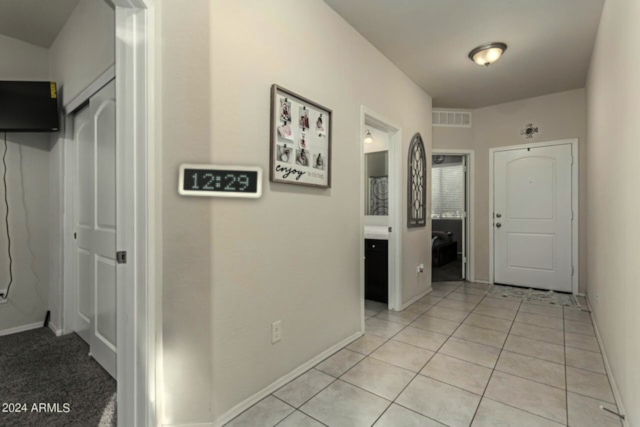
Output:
12.29
